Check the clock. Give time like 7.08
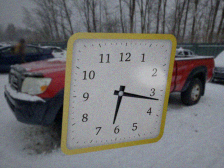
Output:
6.17
